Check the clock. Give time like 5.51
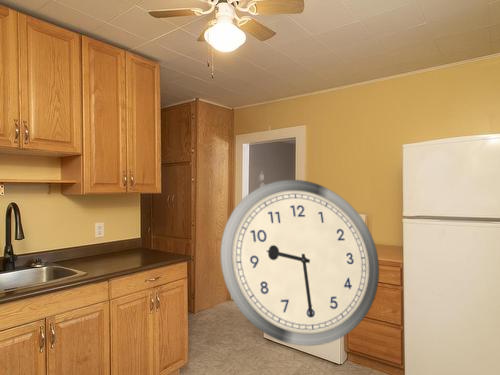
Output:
9.30
